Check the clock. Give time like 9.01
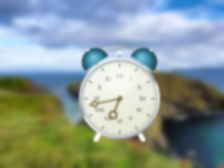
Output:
6.43
